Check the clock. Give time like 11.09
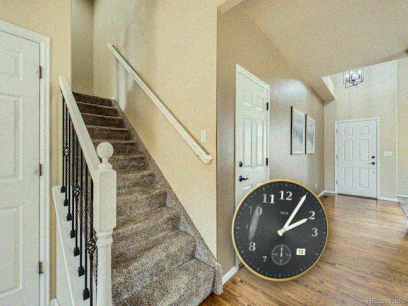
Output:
2.05
